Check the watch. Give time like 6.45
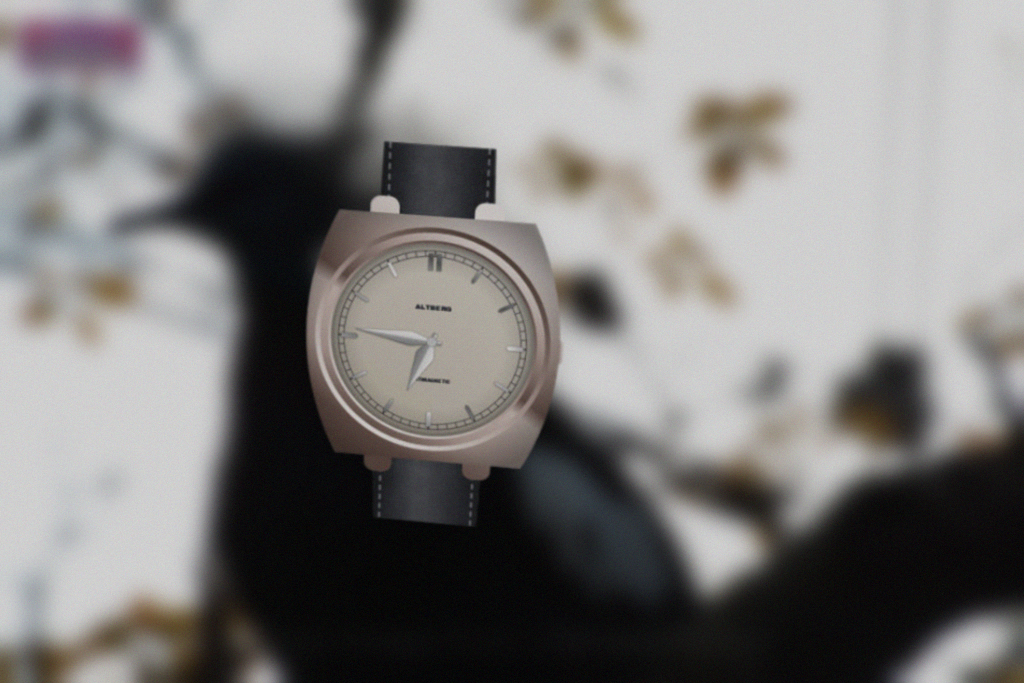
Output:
6.46
